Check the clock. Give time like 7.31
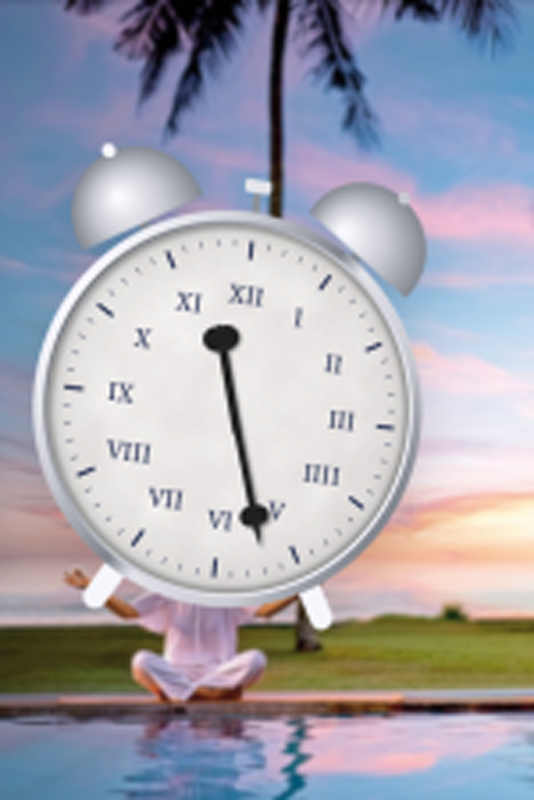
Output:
11.27
